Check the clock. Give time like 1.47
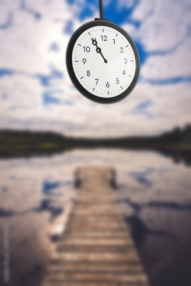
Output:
10.55
